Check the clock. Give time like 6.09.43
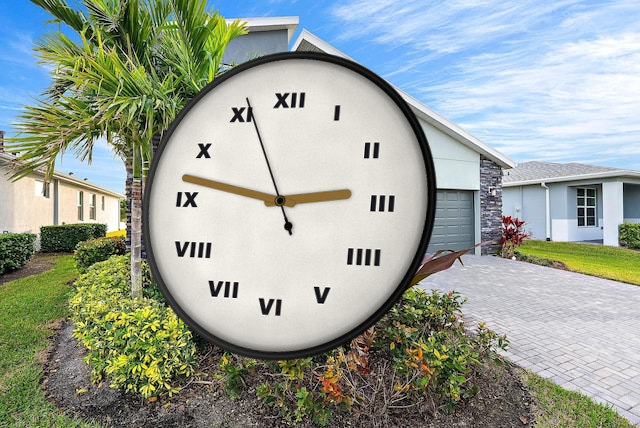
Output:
2.46.56
